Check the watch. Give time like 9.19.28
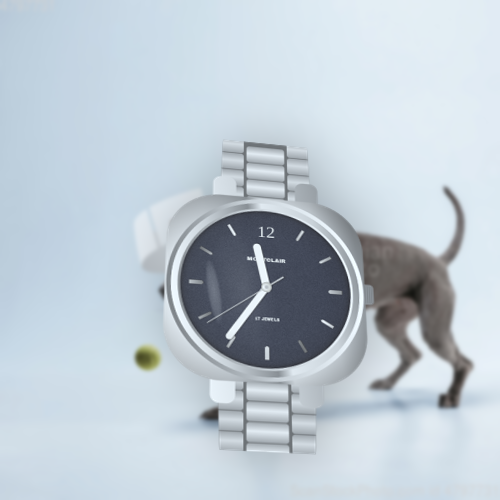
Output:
11.35.39
